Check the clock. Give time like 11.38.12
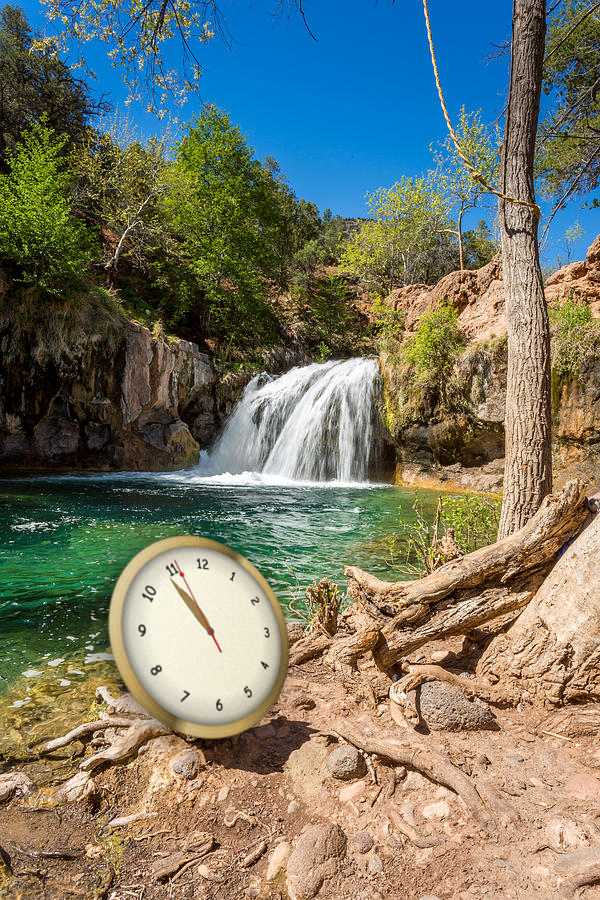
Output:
10.53.56
